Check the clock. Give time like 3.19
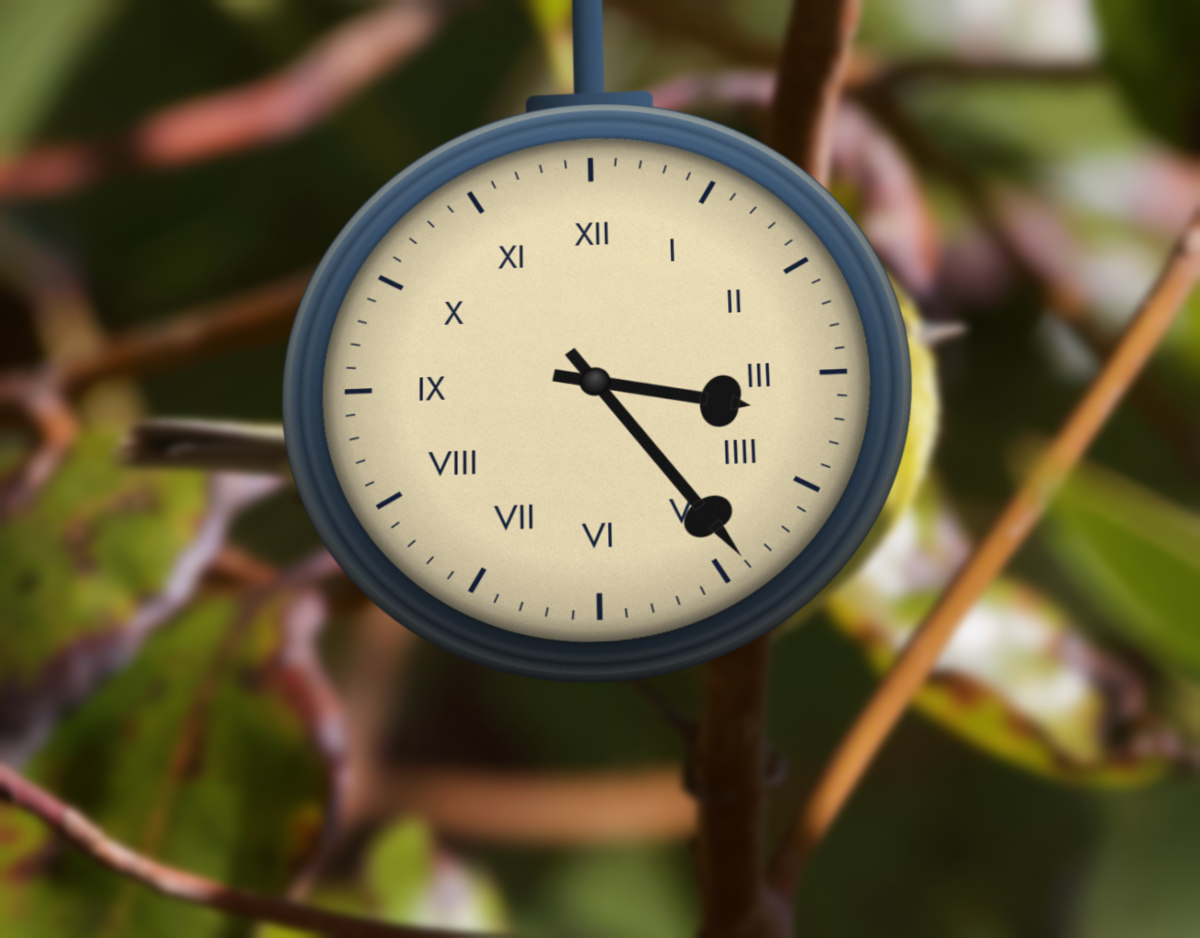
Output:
3.24
